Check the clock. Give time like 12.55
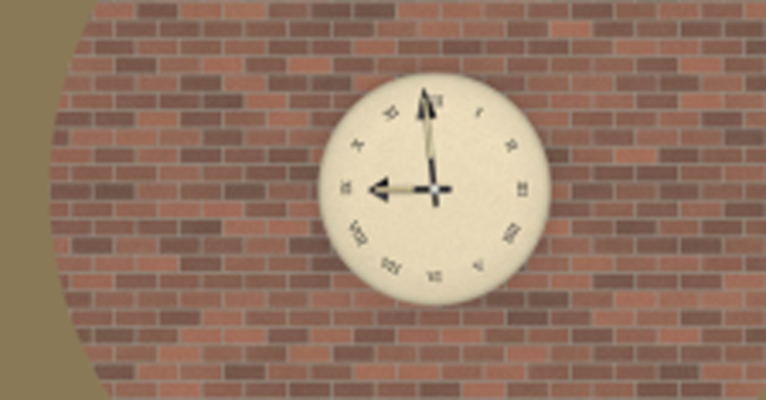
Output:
8.59
